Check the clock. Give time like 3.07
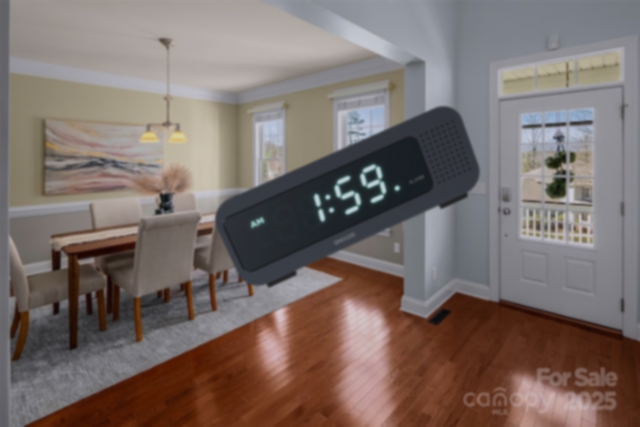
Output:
1.59
